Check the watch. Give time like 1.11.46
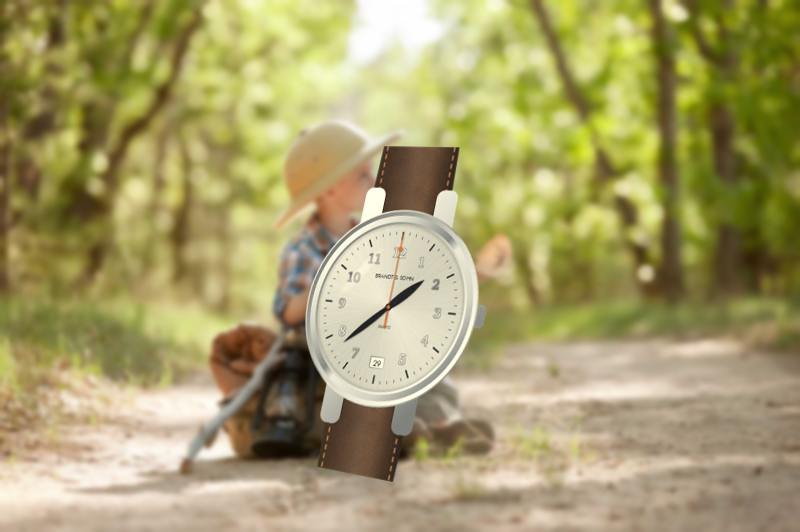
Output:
1.38.00
